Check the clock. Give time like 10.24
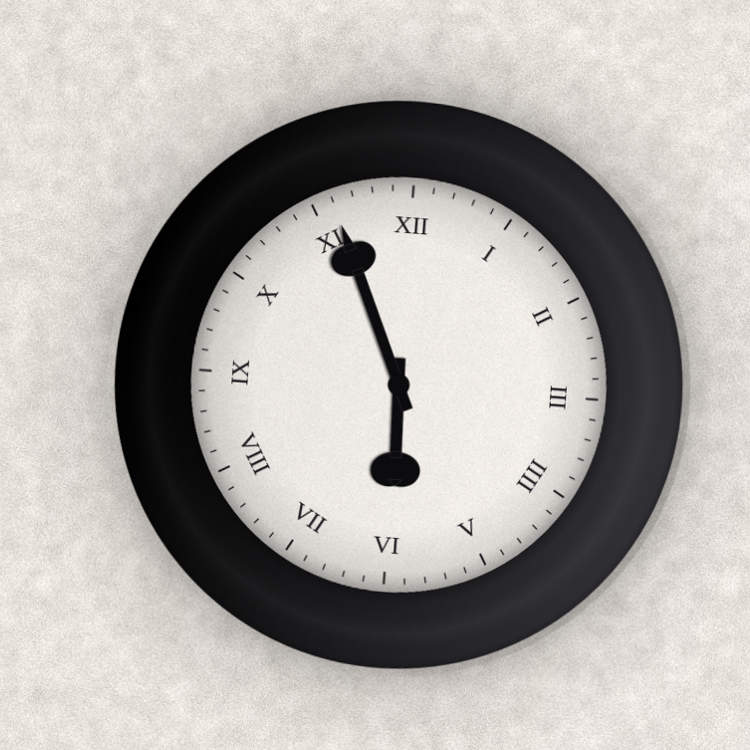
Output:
5.56
